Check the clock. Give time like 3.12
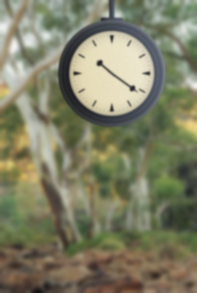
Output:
10.21
